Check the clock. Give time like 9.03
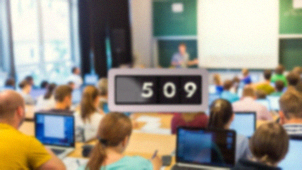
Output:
5.09
